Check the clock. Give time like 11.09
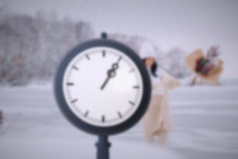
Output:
1.05
